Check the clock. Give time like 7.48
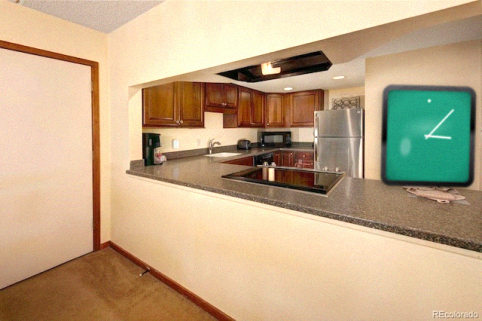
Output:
3.07
